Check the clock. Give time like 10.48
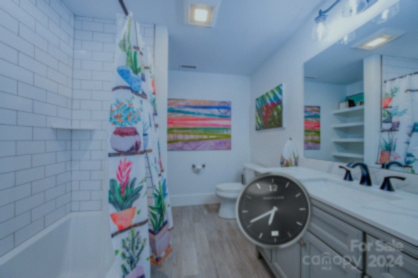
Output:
6.41
